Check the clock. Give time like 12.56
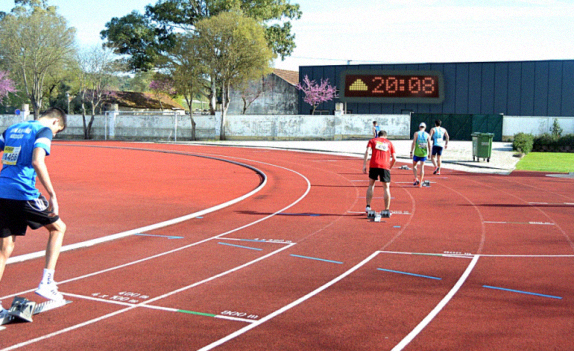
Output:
20.08
